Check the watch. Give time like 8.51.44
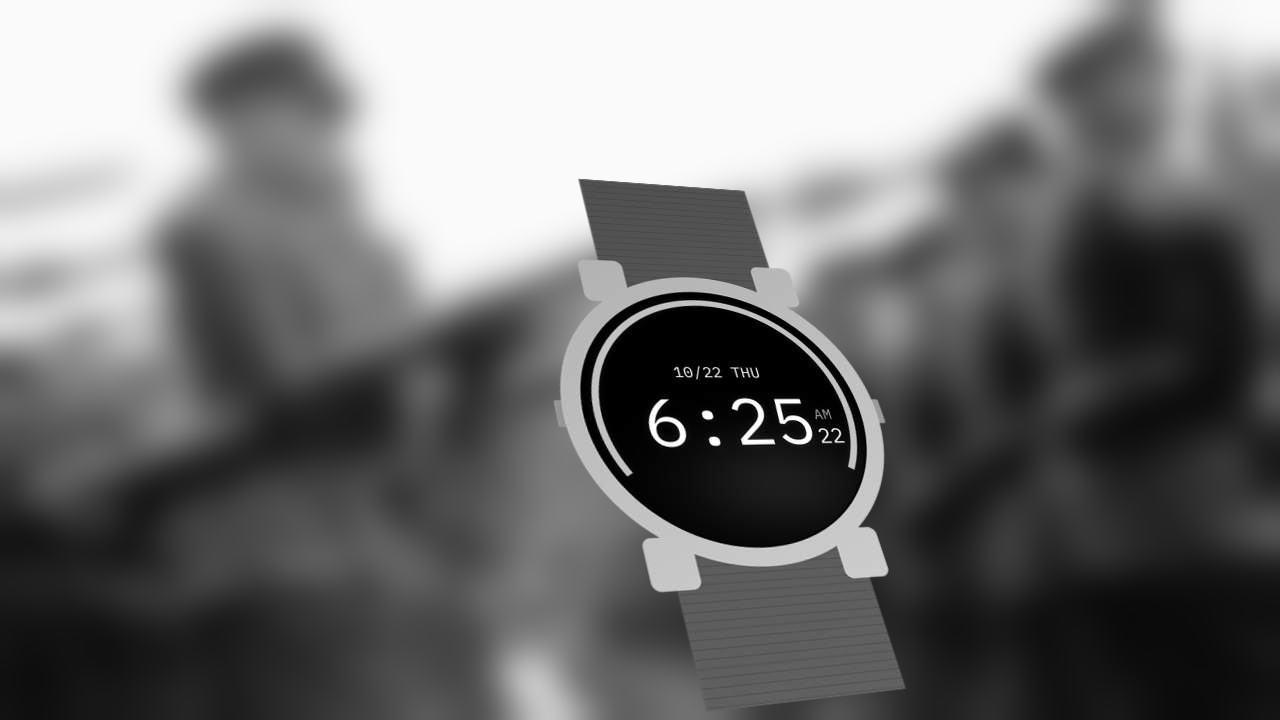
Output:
6.25.22
